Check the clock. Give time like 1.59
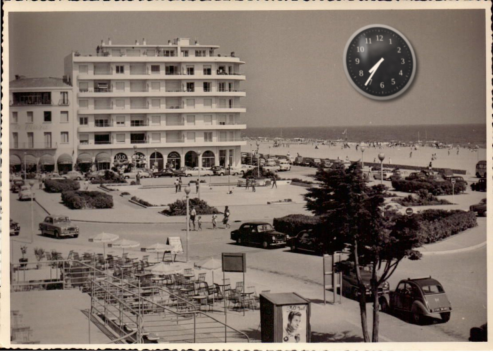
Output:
7.36
